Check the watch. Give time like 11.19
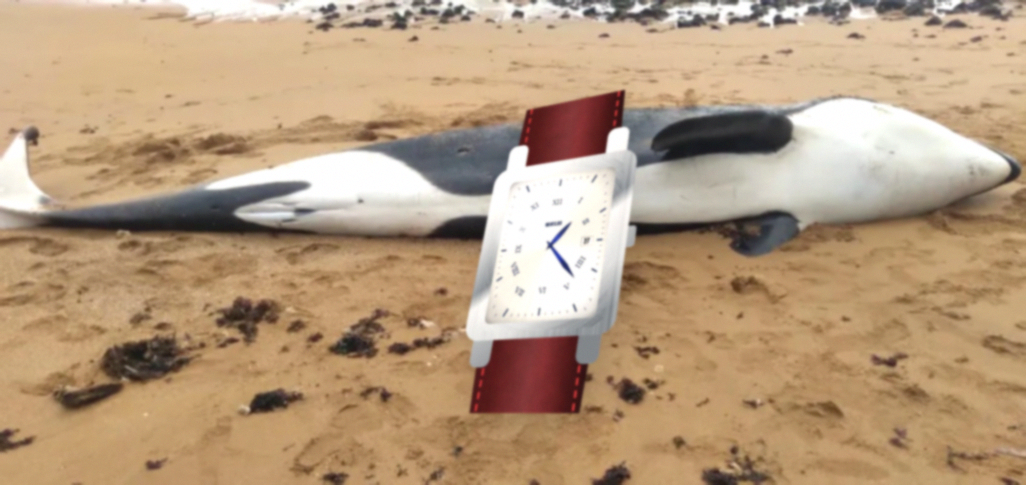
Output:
1.23
